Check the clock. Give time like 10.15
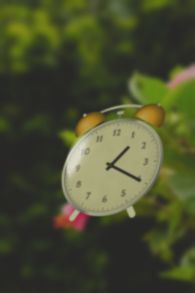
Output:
1.20
